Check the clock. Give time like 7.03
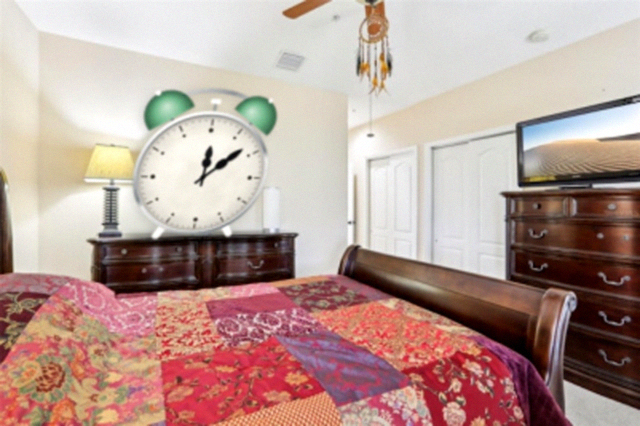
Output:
12.08
